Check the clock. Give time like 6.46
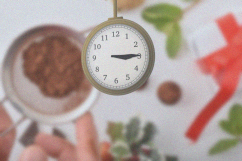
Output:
3.15
